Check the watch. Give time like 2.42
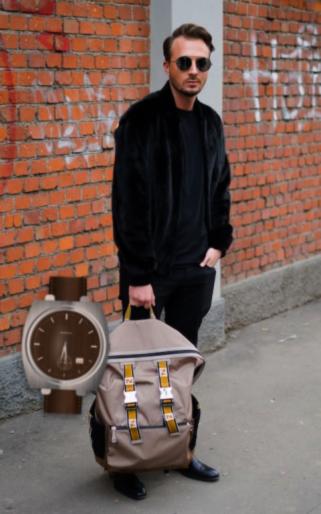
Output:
6.29
